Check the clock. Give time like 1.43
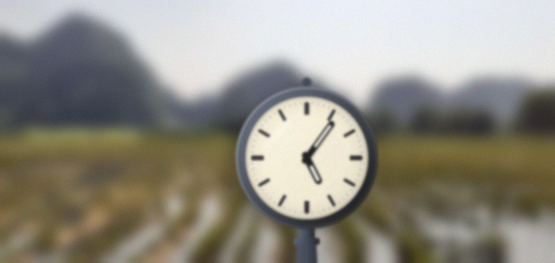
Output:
5.06
